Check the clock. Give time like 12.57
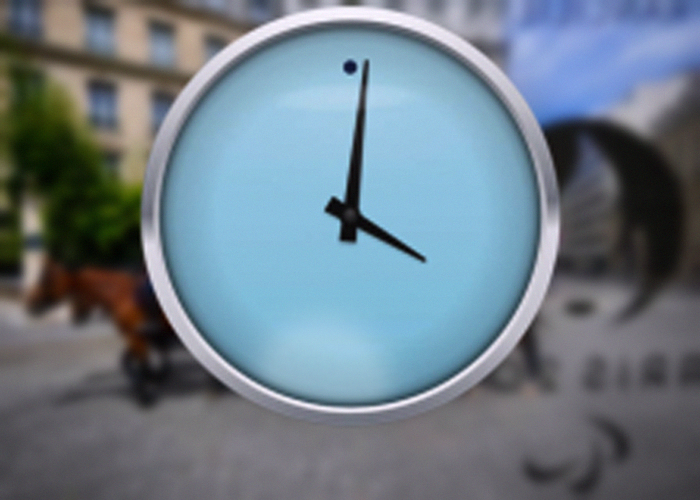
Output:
4.01
